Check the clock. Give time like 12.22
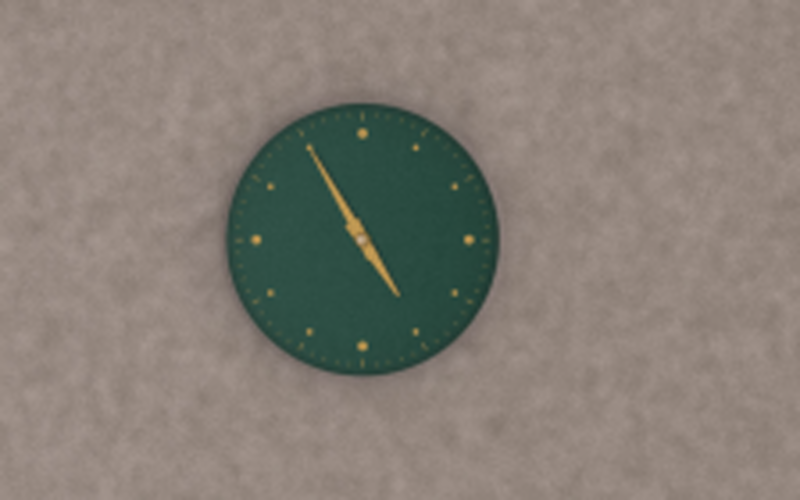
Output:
4.55
